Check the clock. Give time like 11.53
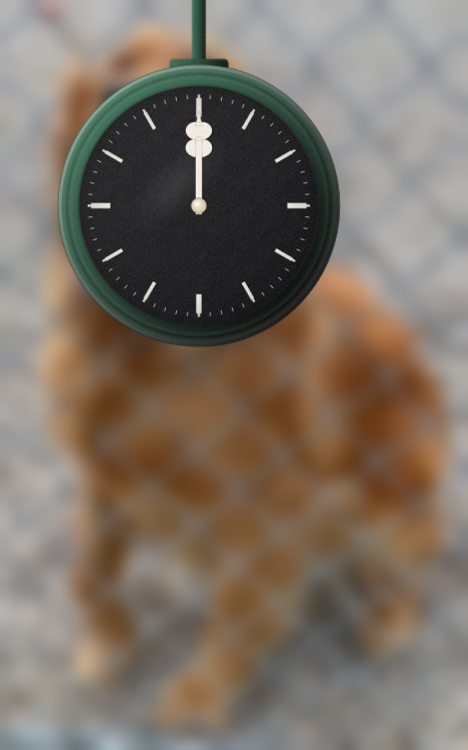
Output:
12.00
